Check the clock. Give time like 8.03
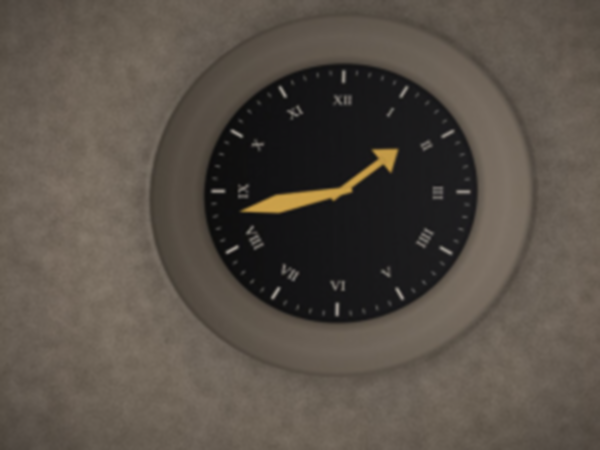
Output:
1.43
